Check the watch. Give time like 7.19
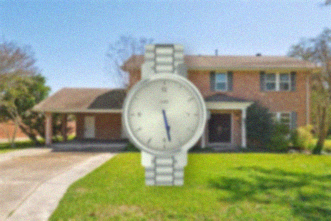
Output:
5.28
